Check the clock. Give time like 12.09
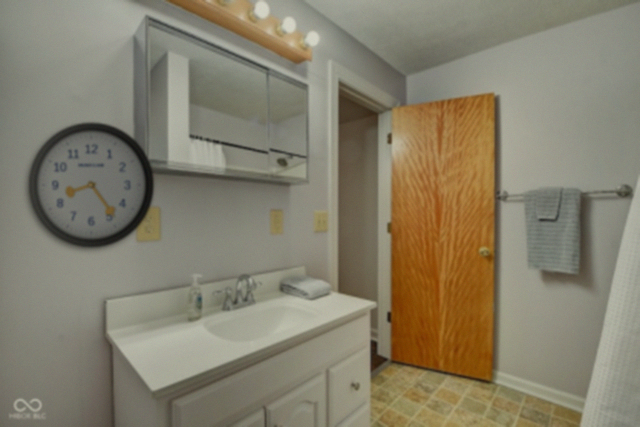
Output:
8.24
